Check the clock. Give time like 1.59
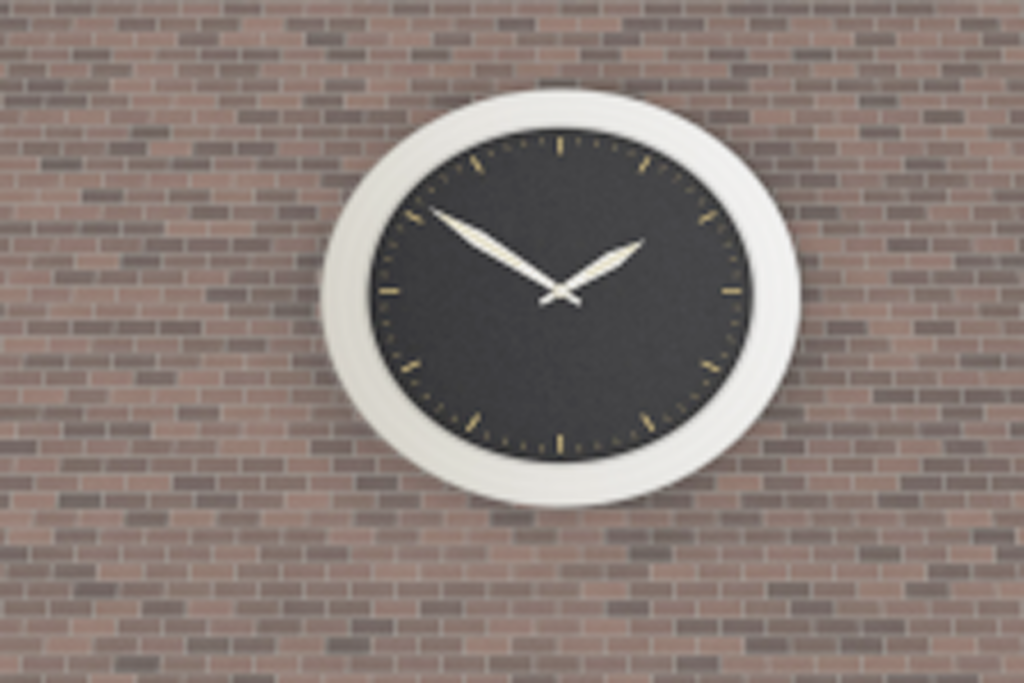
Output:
1.51
